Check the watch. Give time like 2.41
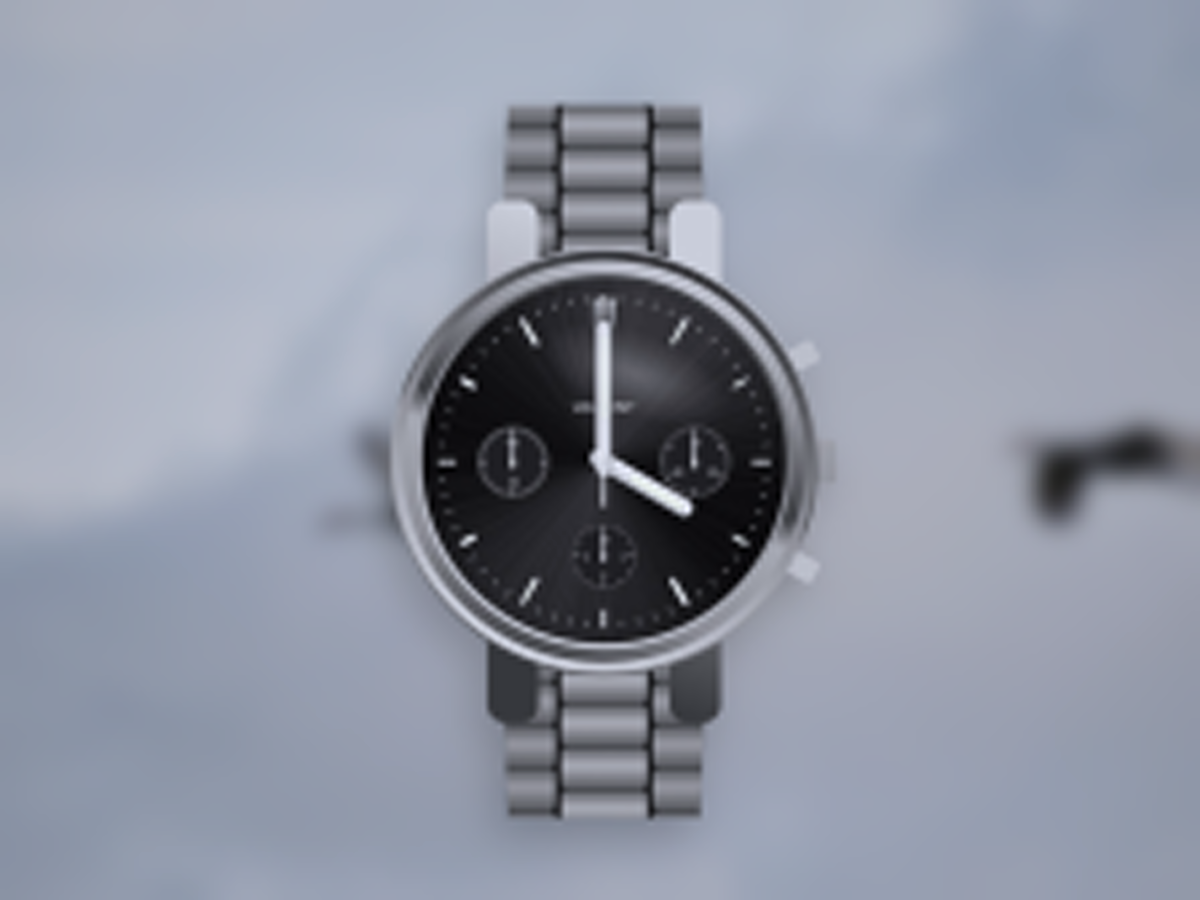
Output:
4.00
